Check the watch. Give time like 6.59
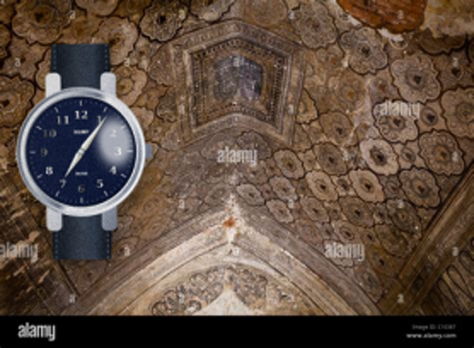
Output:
7.06
